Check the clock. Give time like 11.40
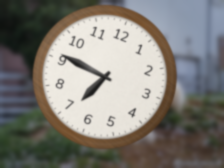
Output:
6.46
